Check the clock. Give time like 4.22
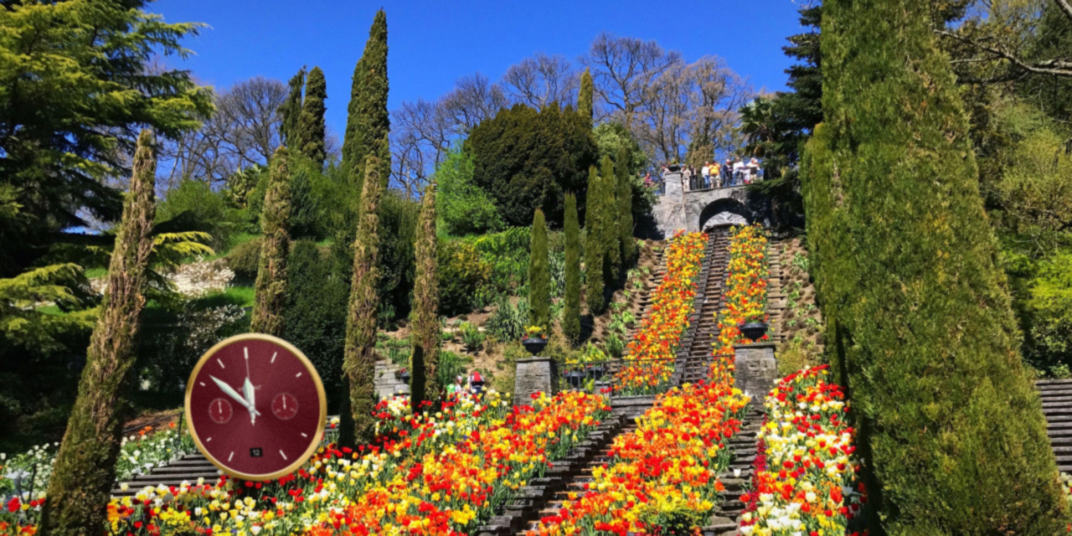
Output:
11.52
